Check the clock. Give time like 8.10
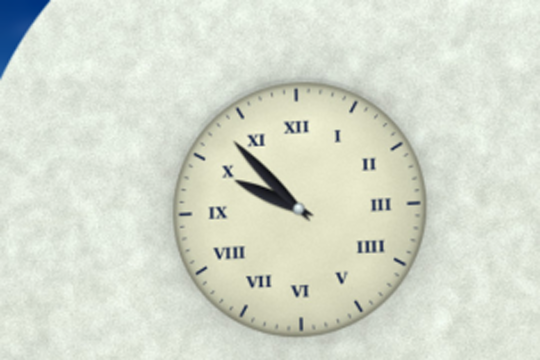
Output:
9.53
